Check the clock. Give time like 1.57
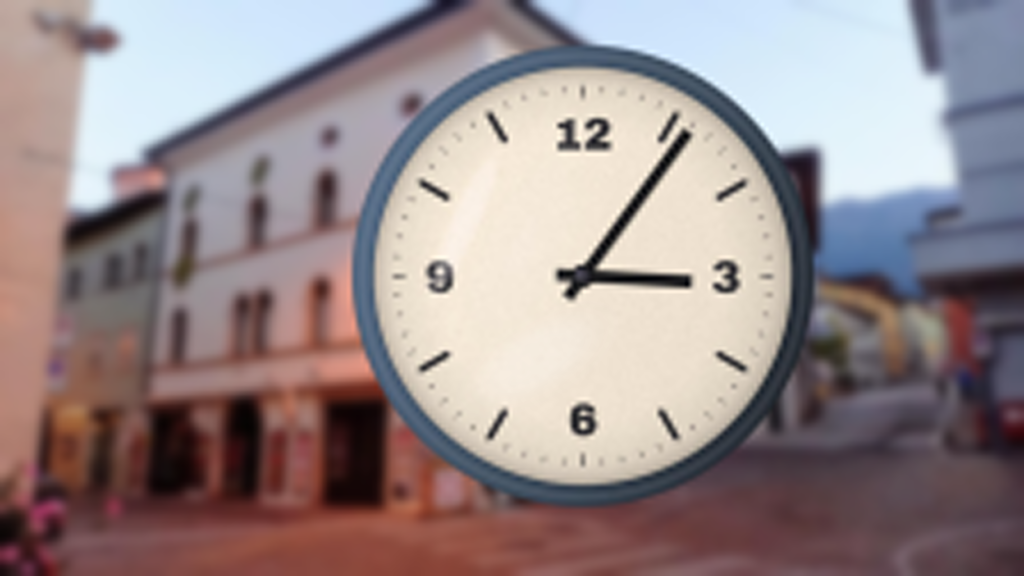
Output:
3.06
